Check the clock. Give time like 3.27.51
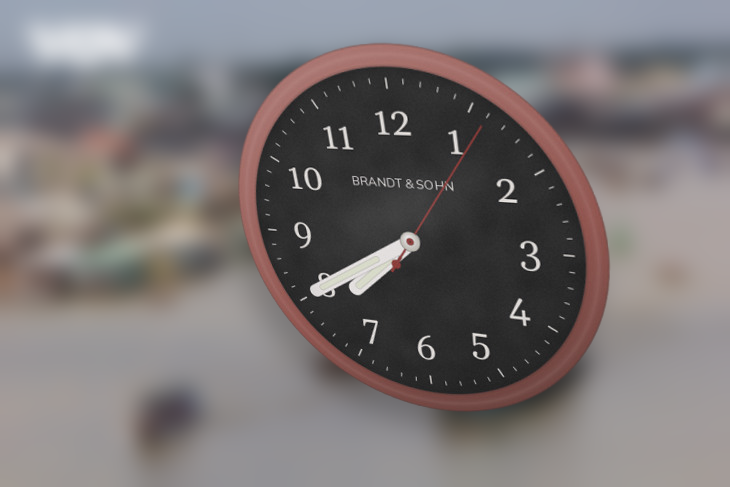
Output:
7.40.06
